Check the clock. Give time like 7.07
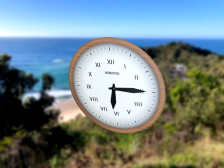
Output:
6.15
